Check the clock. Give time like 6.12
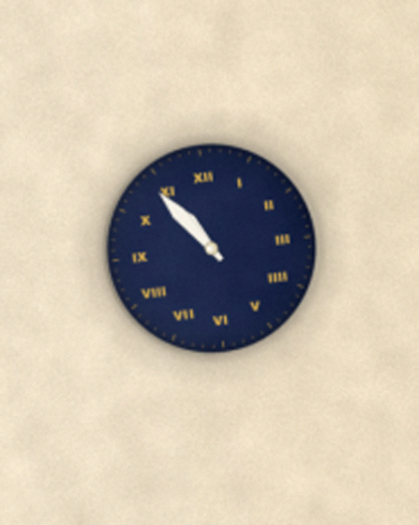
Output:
10.54
